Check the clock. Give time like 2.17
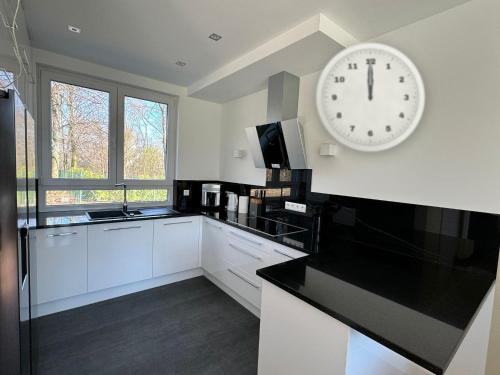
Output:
12.00
